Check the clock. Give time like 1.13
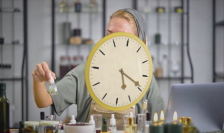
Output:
5.19
